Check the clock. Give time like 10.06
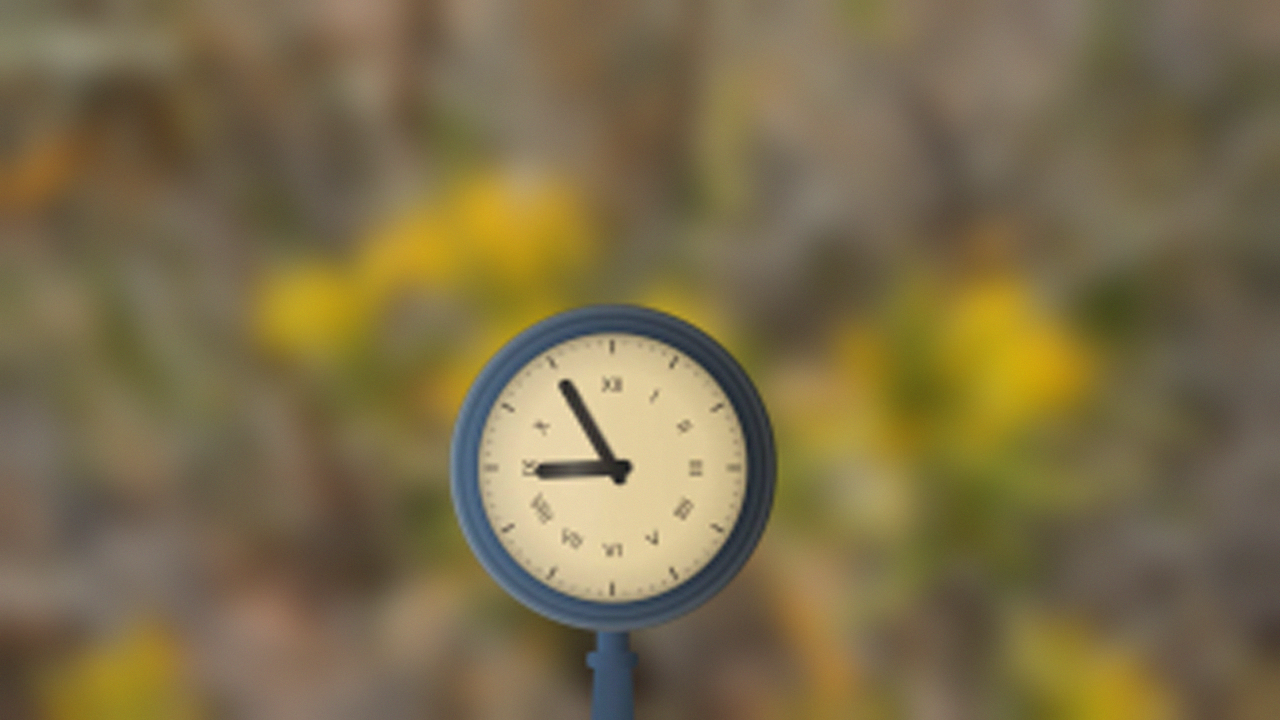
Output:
8.55
